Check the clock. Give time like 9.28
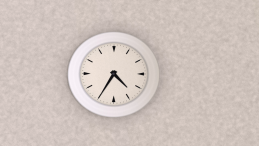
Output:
4.35
